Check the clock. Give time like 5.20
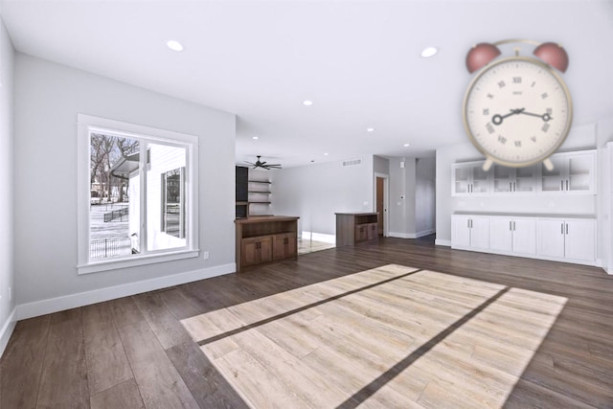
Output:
8.17
